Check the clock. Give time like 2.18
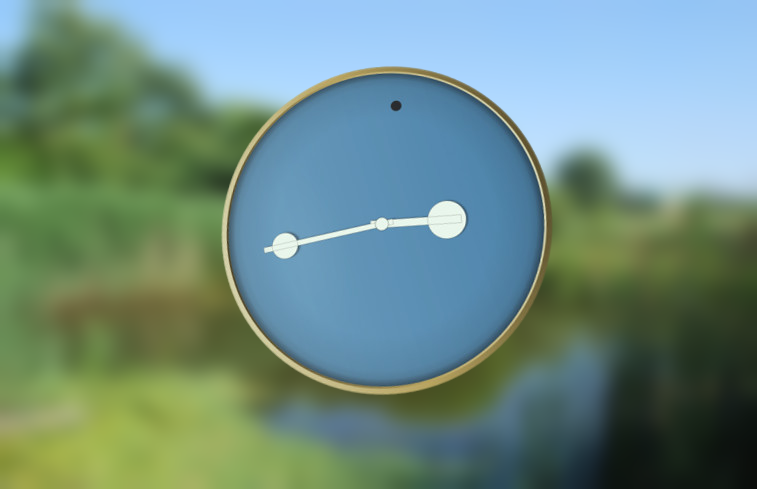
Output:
2.42
